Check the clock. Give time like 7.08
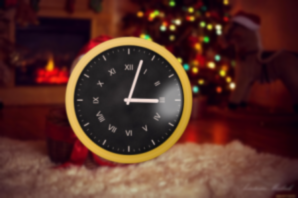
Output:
3.03
